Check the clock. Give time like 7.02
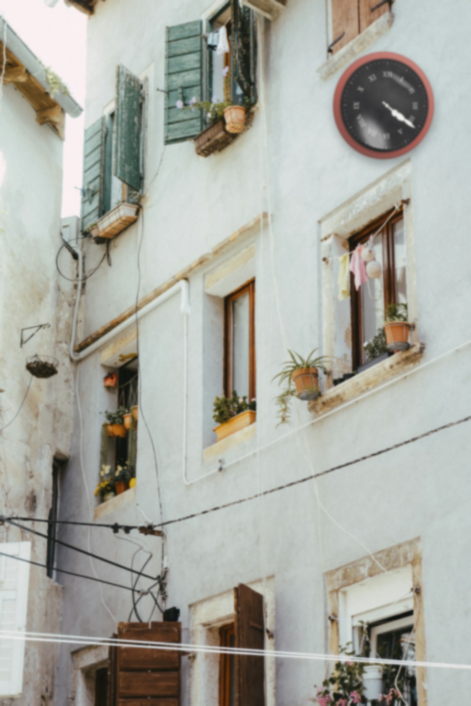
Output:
4.21
